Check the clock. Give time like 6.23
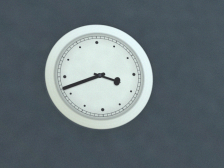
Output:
3.42
